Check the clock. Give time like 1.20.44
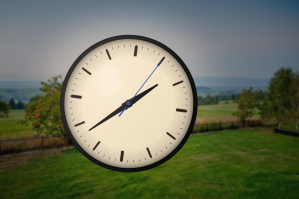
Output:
1.38.05
